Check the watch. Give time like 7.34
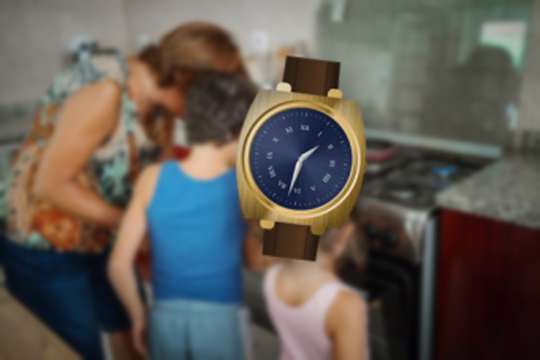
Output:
1.32
